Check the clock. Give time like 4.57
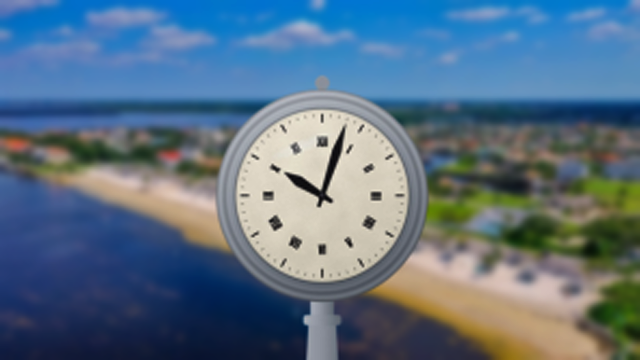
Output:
10.03
